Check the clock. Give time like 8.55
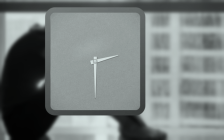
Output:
2.30
